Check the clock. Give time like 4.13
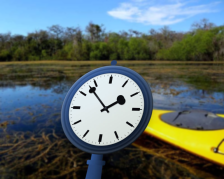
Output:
1.53
